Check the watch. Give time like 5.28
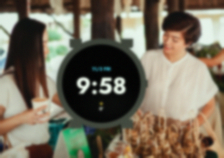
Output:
9.58
